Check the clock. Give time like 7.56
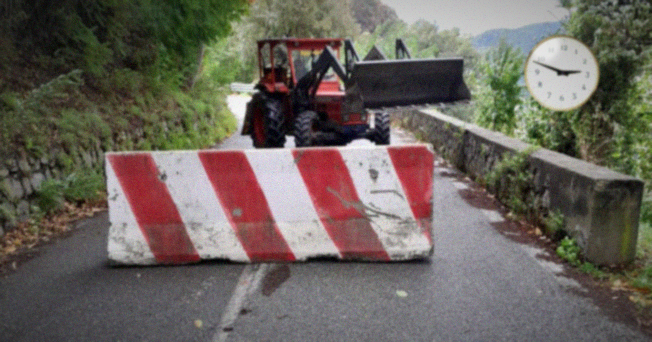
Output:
2.48
